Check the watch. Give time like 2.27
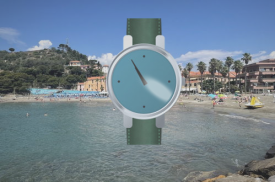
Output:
10.55
